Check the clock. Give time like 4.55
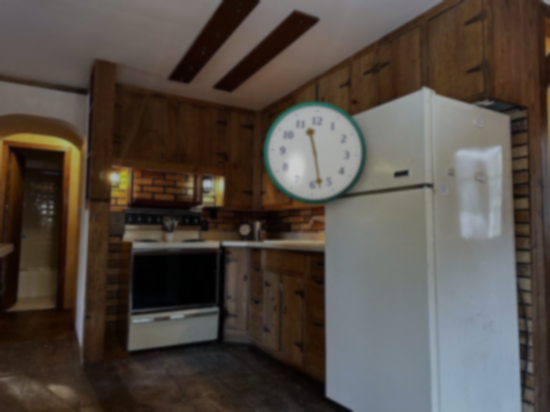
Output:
11.28
